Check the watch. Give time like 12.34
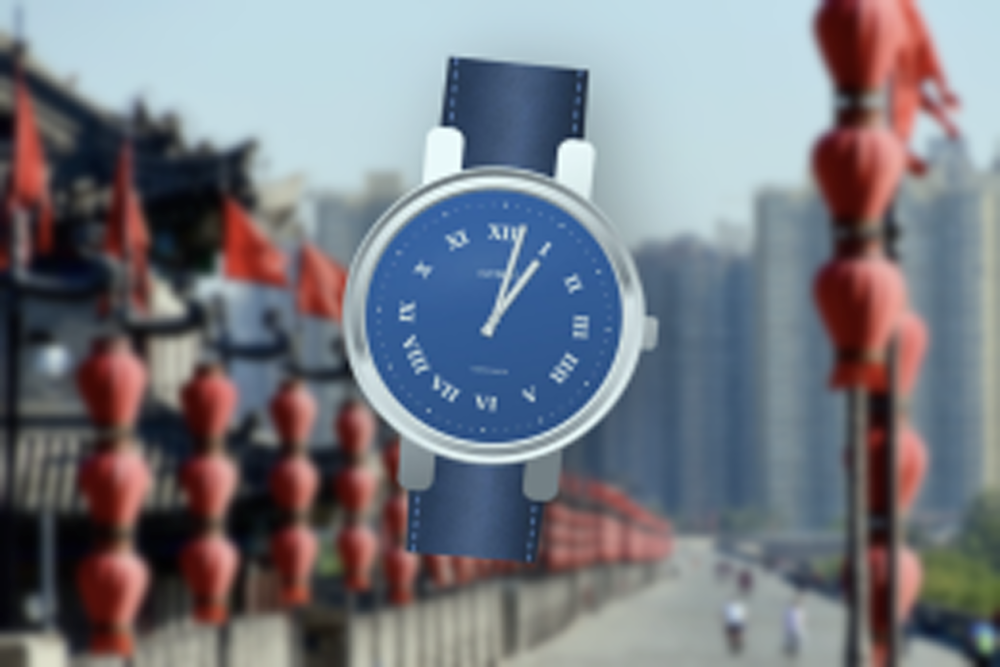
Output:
1.02
